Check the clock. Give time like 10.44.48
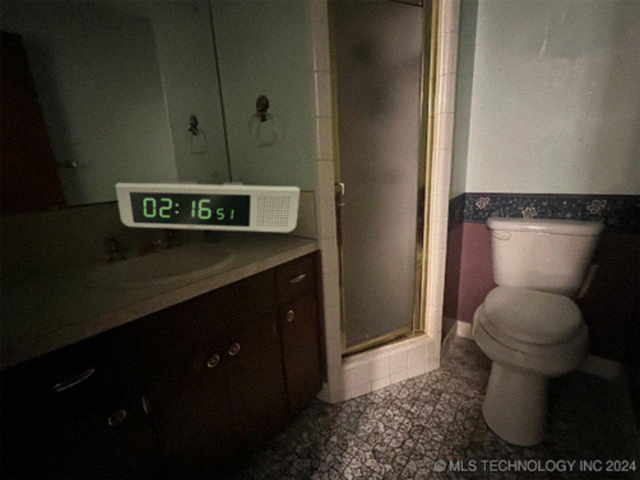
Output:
2.16.51
